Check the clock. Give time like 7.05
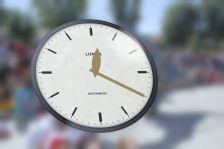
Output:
12.20
